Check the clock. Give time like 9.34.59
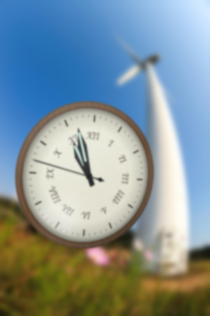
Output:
10.56.47
